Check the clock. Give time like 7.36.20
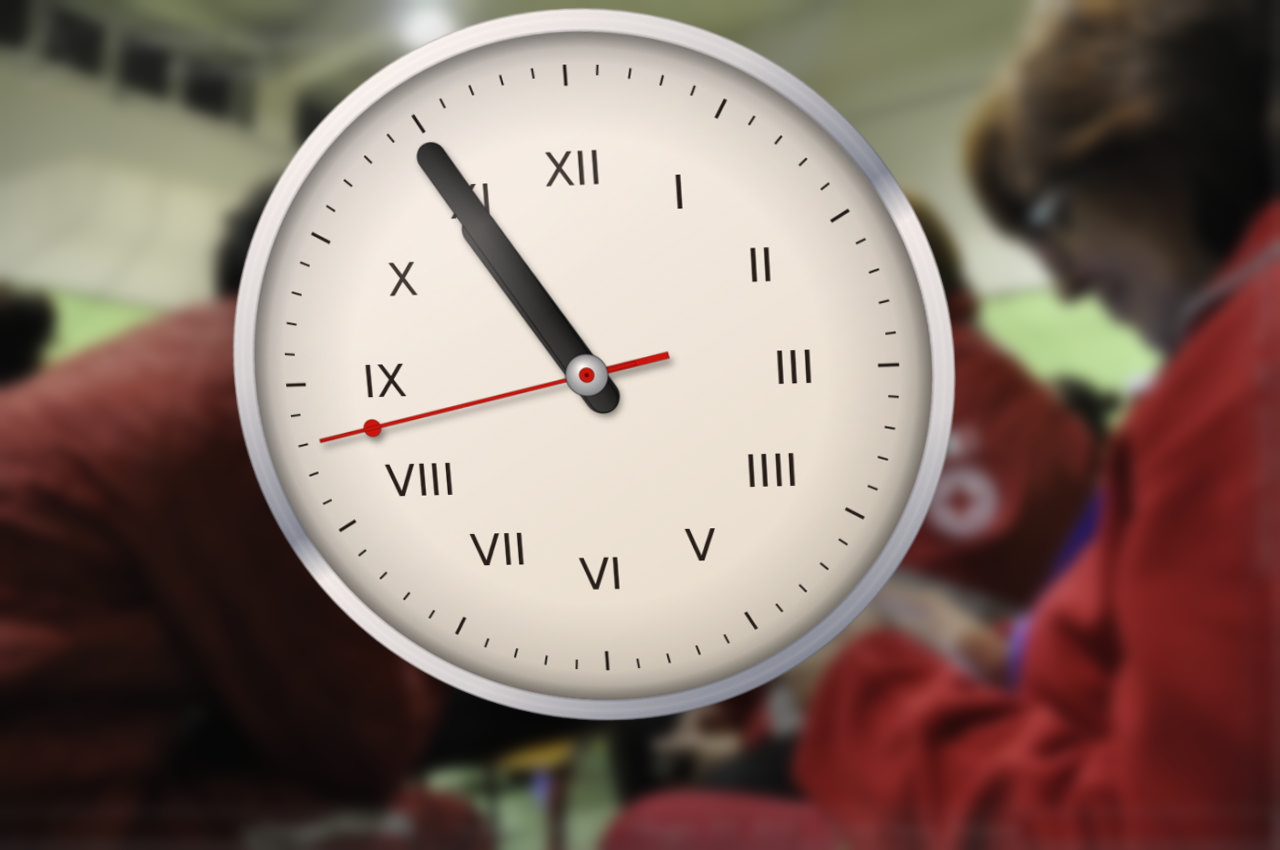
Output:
10.54.43
